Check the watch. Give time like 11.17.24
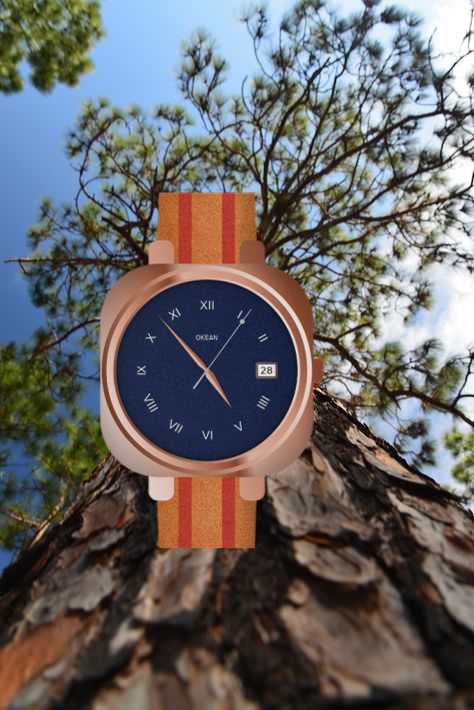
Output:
4.53.06
